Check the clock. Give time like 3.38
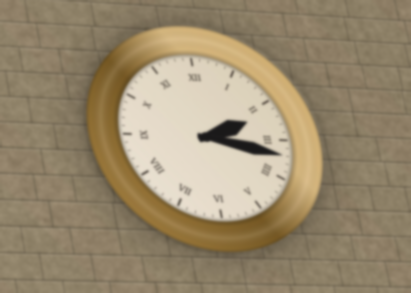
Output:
2.17
